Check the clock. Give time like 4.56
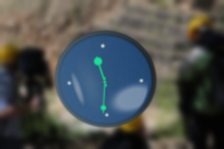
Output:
11.31
